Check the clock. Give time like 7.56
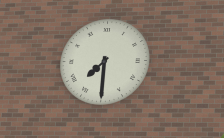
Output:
7.30
